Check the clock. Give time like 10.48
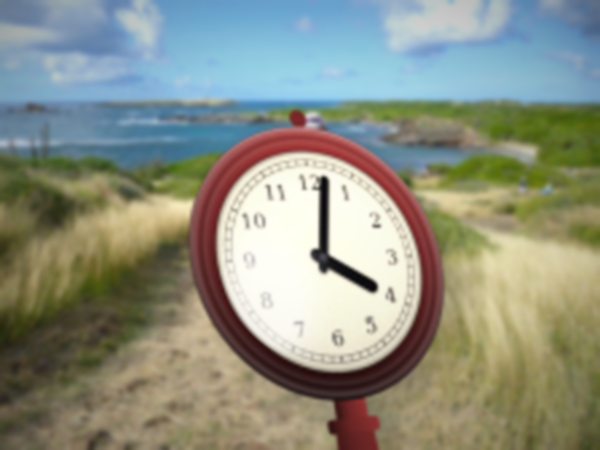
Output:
4.02
